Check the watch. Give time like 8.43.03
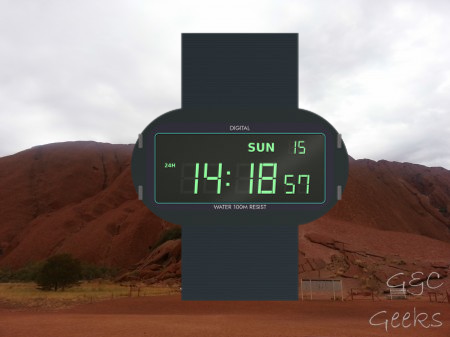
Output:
14.18.57
